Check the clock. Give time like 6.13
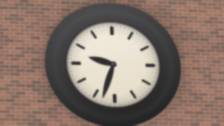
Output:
9.33
